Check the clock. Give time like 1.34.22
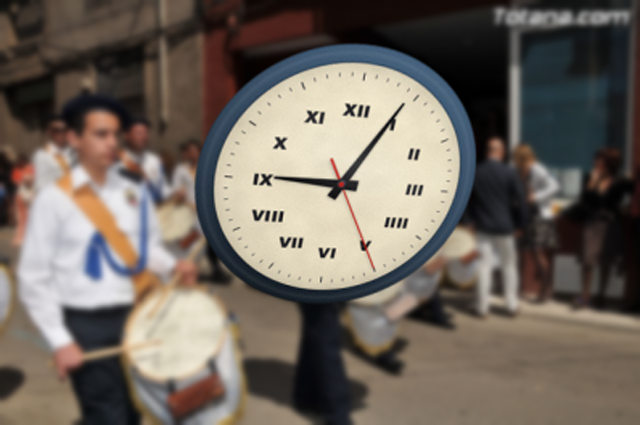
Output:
9.04.25
